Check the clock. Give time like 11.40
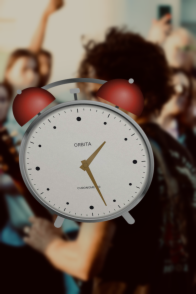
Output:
1.27
